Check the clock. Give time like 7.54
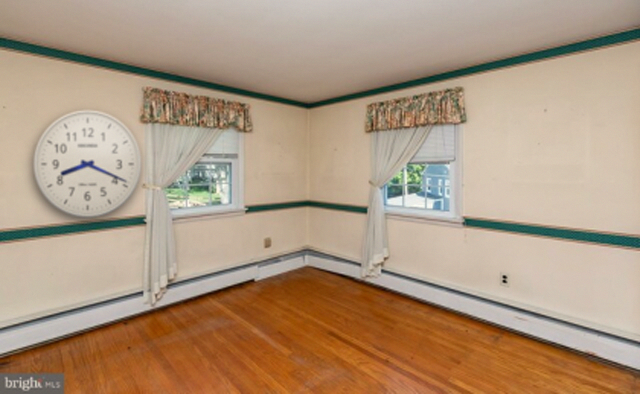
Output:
8.19
